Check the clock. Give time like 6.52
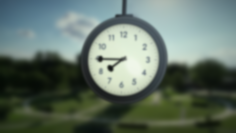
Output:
7.45
